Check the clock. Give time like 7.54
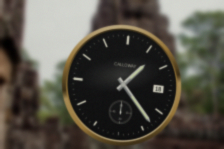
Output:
1.23
